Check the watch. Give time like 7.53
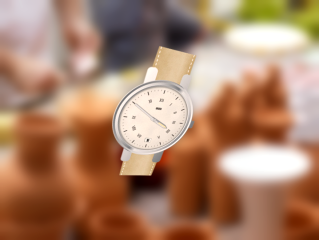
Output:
3.50
